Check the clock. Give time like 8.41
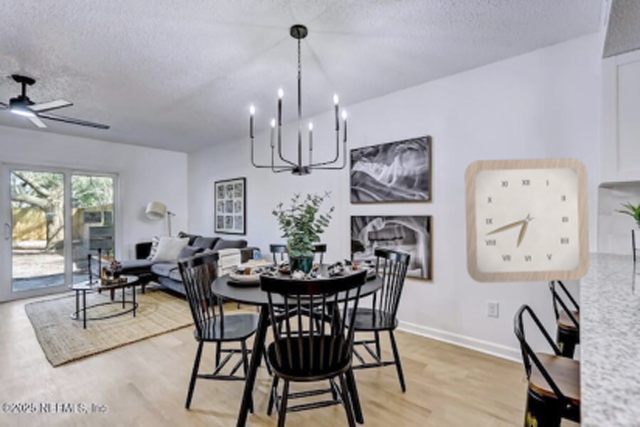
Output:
6.42
